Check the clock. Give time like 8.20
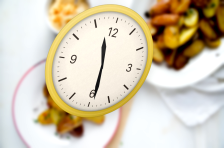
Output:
11.29
